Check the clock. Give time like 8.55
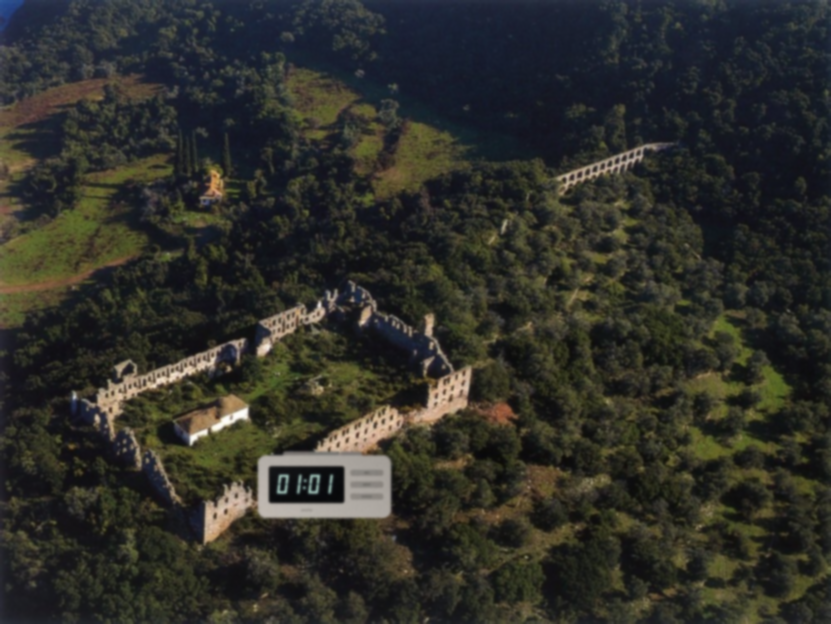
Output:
1.01
